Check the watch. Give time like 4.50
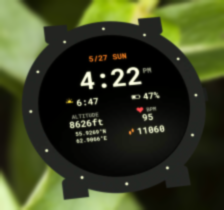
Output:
4.22
